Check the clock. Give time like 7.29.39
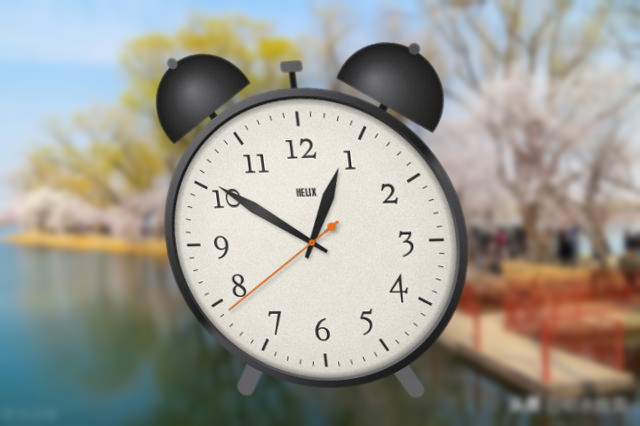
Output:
12.50.39
